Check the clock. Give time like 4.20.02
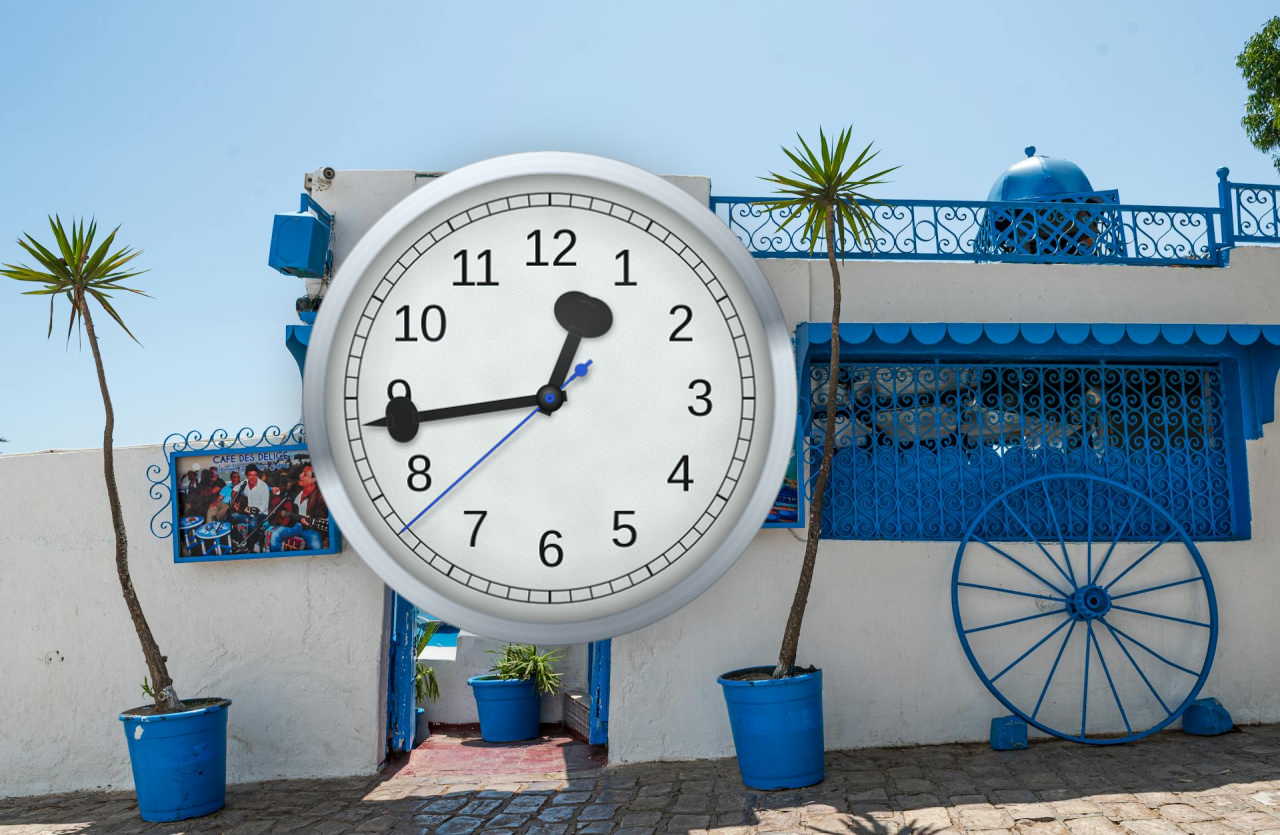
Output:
12.43.38
